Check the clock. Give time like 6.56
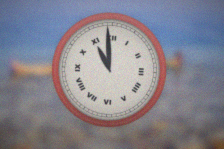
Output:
10.59
